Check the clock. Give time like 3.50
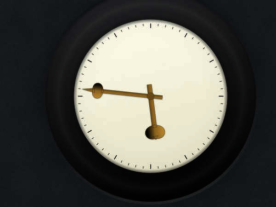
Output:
5.46
